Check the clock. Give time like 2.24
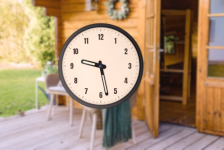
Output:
9.28
